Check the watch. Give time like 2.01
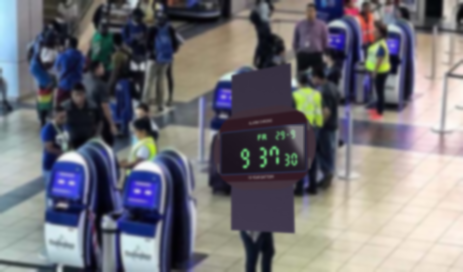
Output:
9.37
